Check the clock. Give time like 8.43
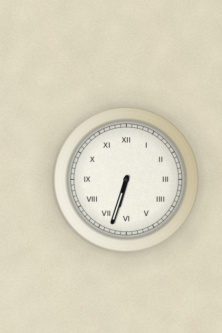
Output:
6.33
